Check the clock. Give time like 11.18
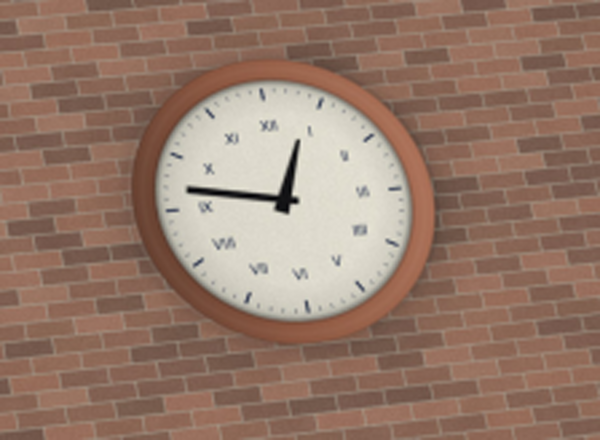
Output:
12.47
